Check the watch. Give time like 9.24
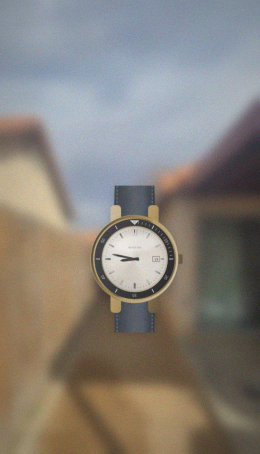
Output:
8.47
